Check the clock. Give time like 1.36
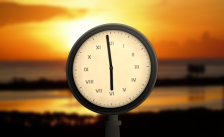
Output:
5.59
